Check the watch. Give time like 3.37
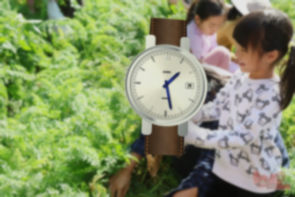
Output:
1.28
